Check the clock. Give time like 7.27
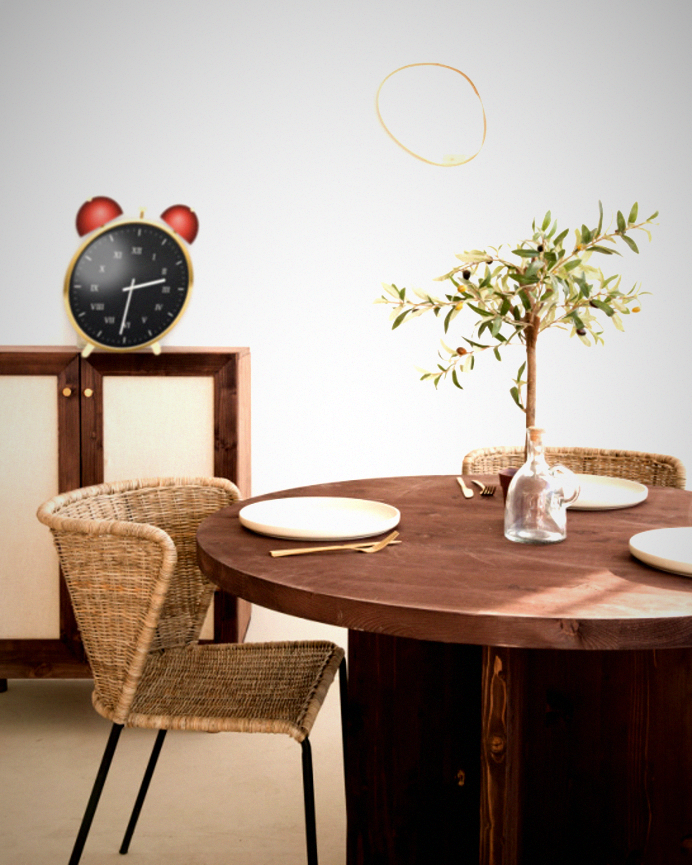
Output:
2.31
